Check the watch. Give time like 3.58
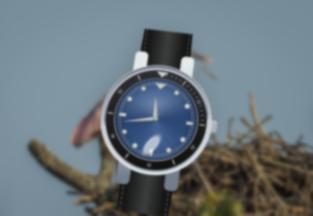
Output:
11.43
